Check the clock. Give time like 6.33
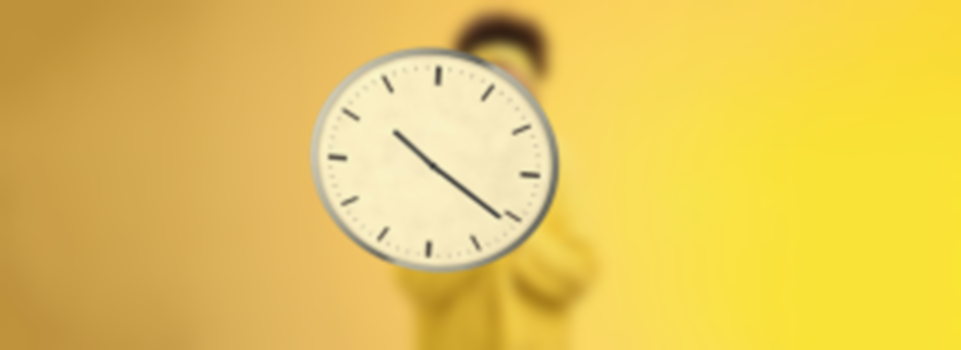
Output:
10.21
